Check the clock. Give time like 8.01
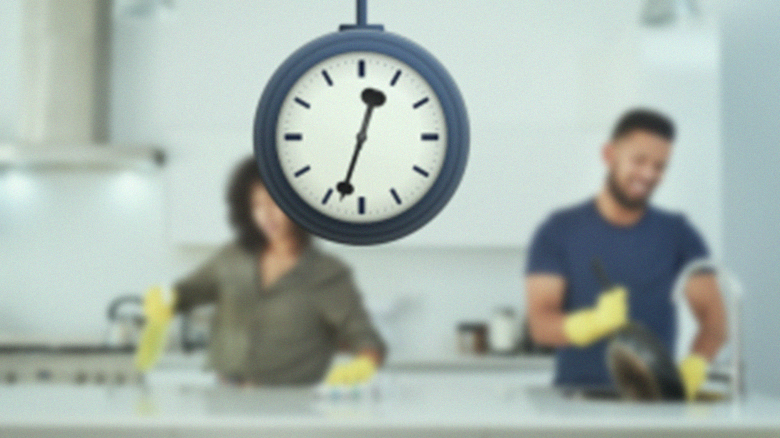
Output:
12.33
